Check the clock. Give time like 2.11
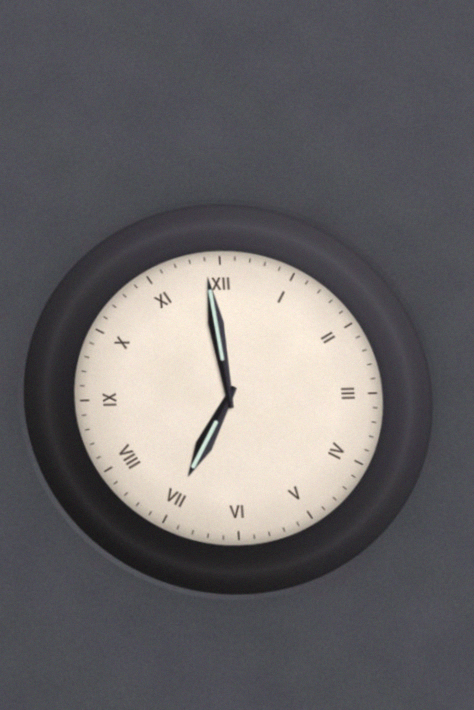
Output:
6.59
